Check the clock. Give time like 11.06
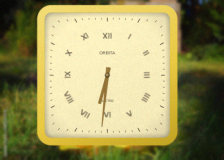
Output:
6.31
